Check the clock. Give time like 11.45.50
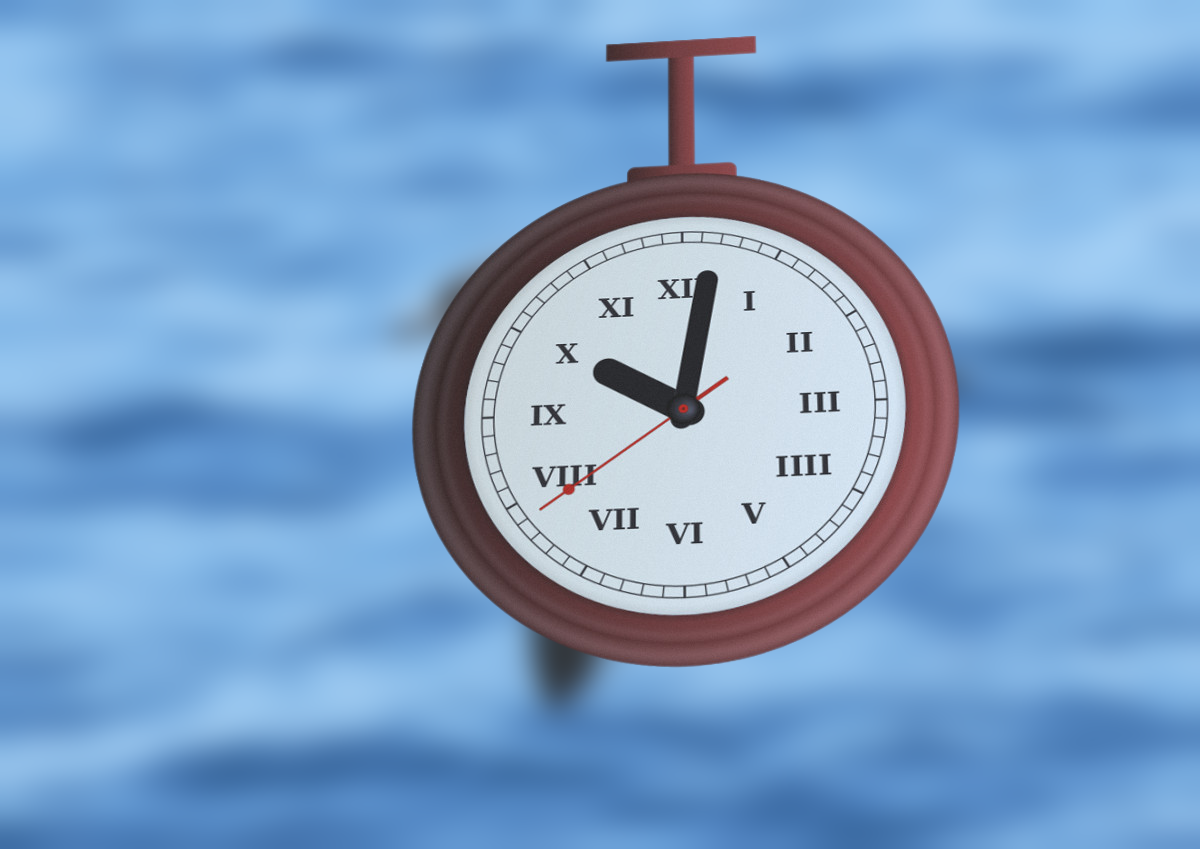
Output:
10.01.39
